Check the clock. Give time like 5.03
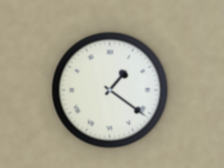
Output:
1.21
